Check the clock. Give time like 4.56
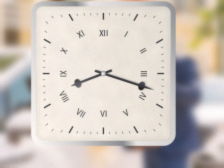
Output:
8.18
